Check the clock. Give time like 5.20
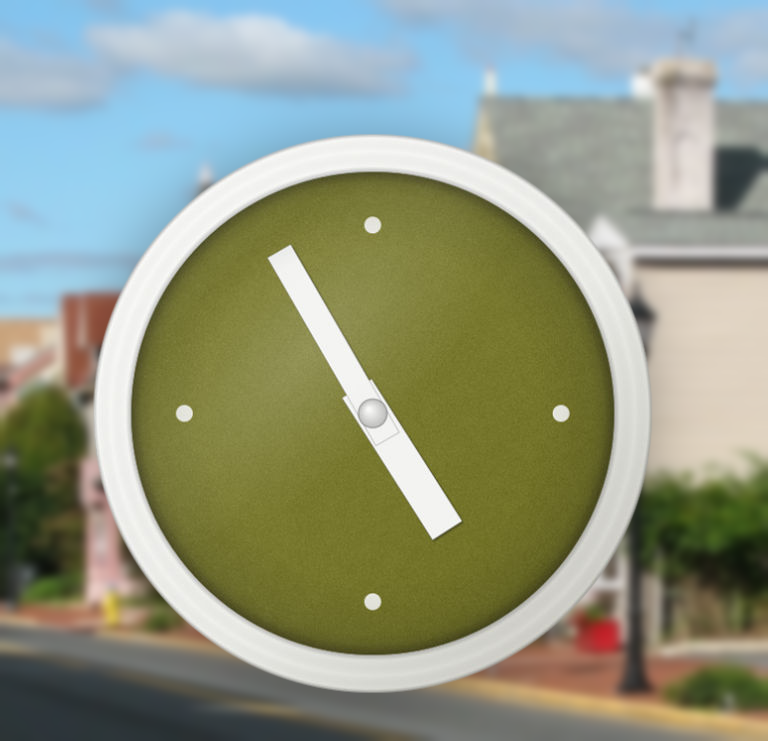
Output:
4.55
